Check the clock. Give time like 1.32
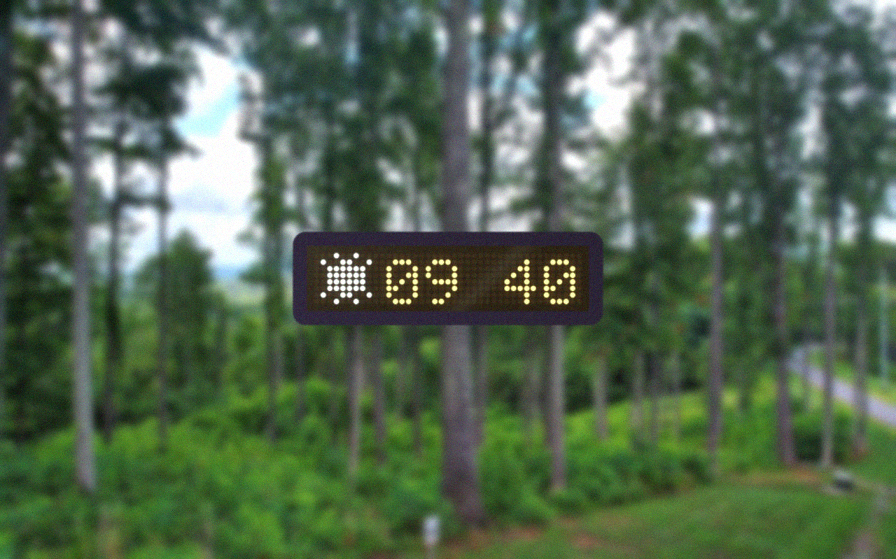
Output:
9.40
